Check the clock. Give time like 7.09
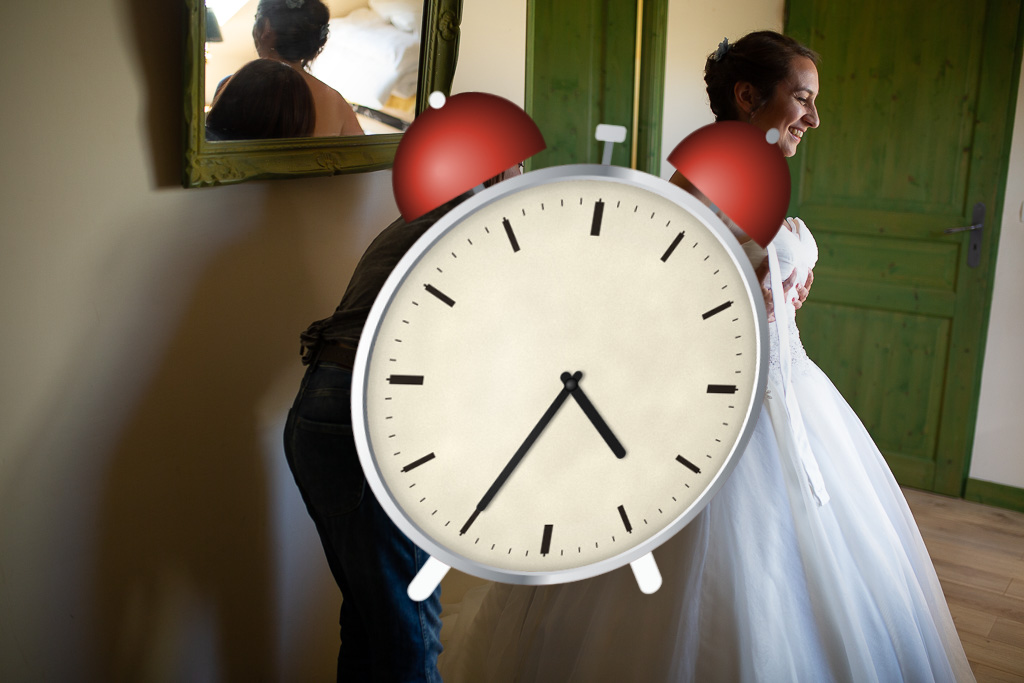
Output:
4.35
